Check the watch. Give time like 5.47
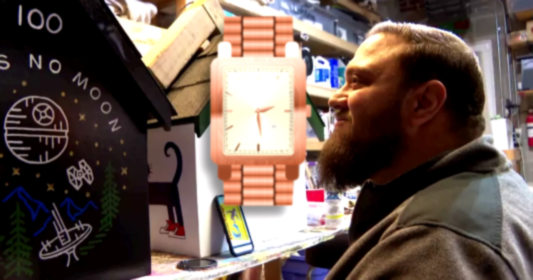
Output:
2.29
